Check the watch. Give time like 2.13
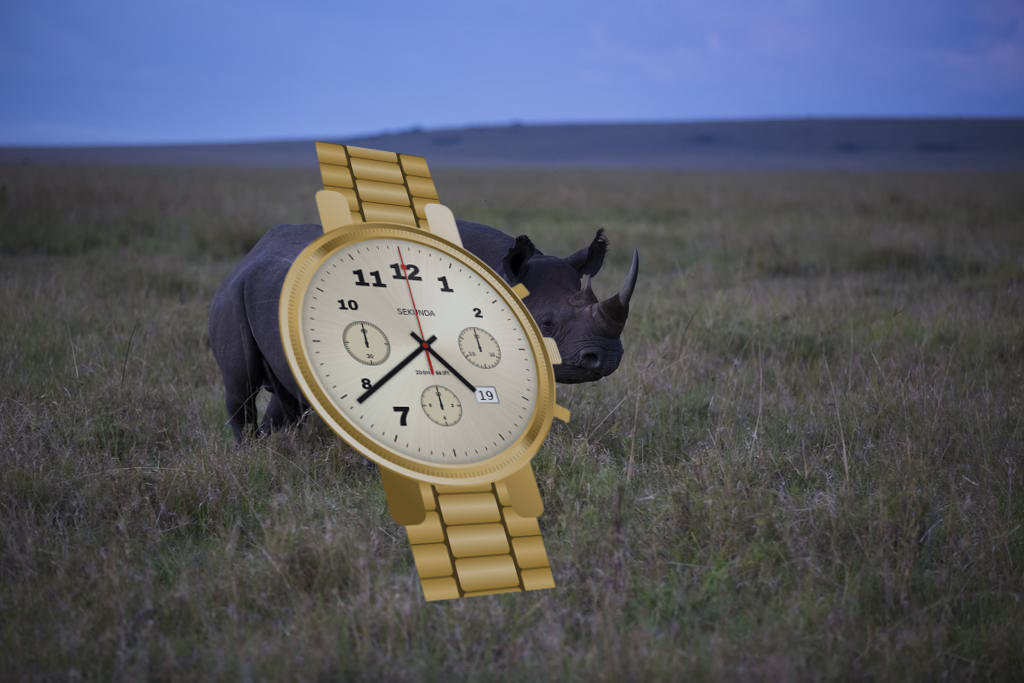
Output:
4.39
